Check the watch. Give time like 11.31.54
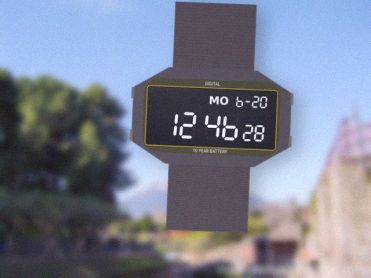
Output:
12.46.28
